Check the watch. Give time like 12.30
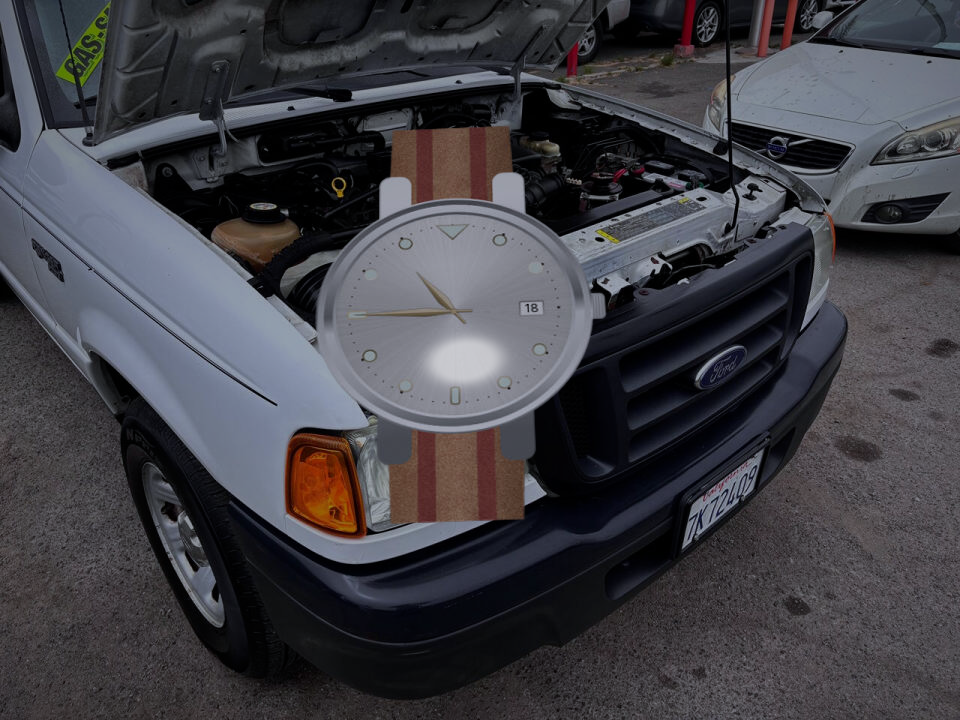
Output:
10.45
